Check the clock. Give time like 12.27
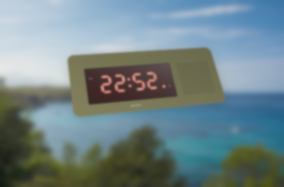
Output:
22.52
